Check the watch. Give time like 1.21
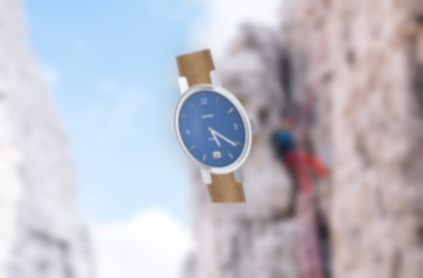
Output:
5.21
